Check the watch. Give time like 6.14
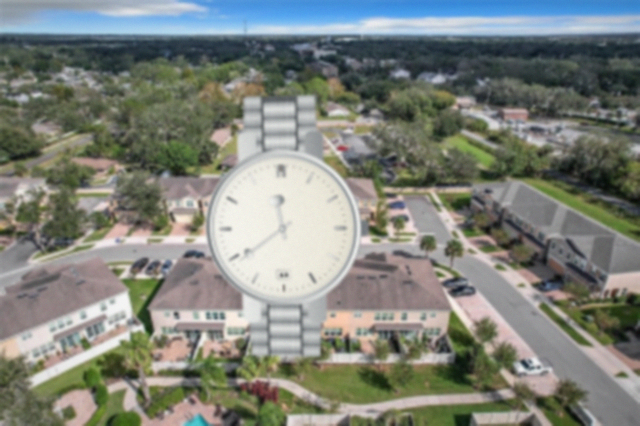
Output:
11.39
